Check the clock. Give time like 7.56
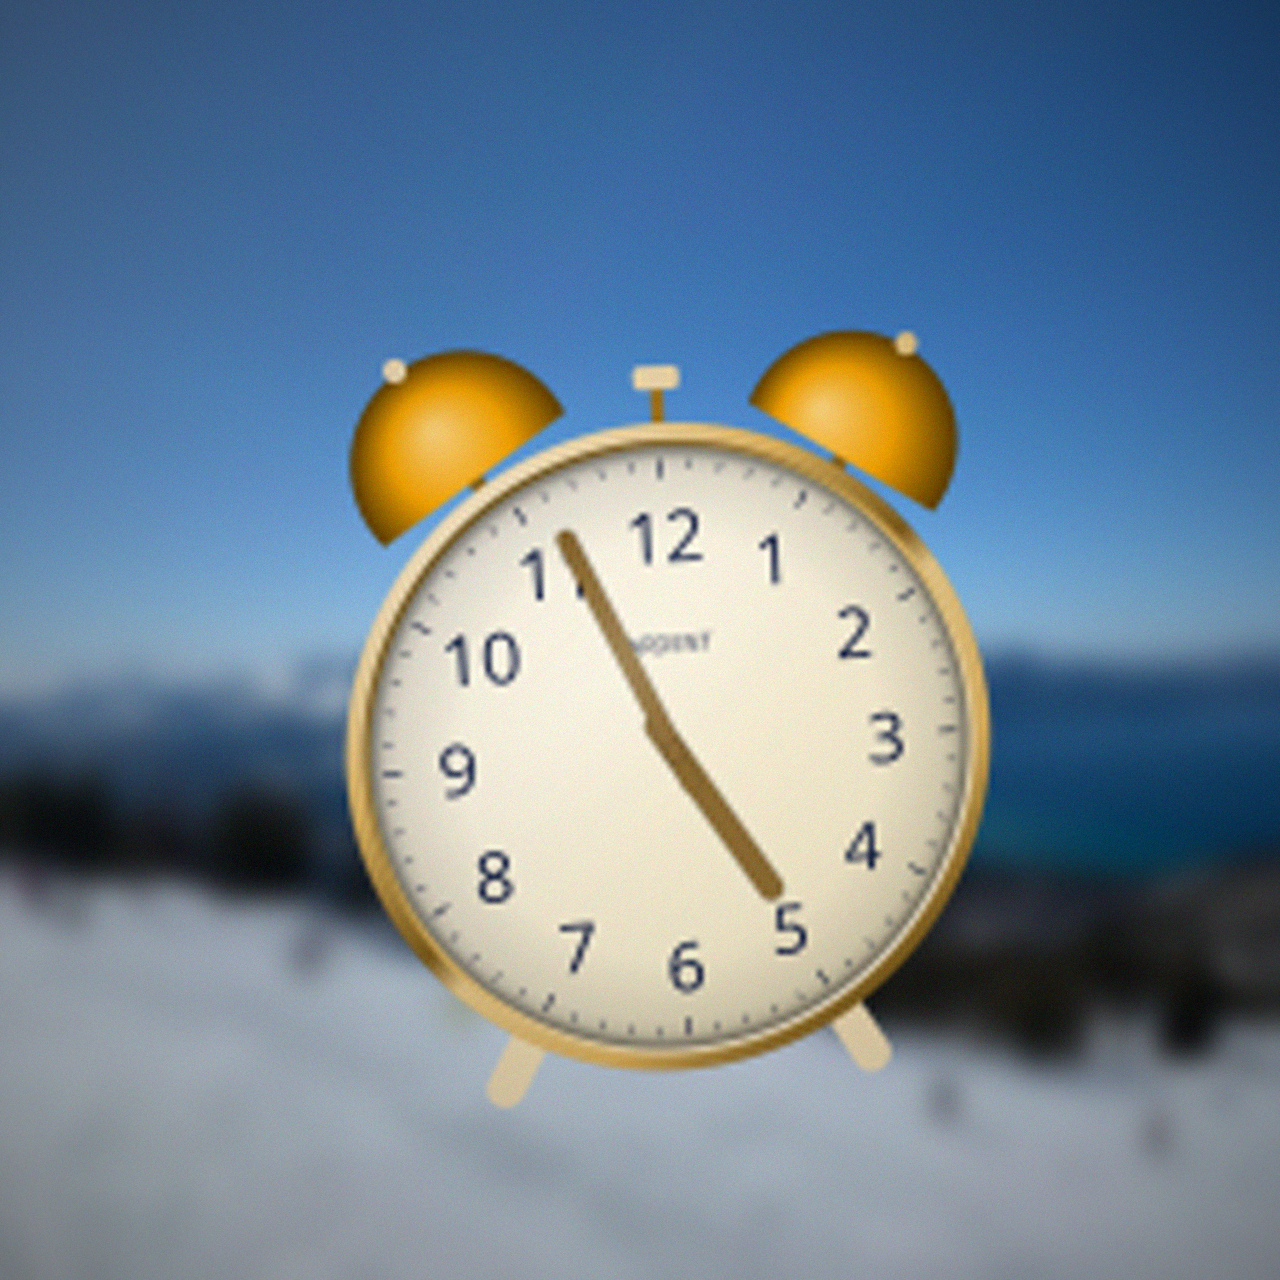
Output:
4.56
